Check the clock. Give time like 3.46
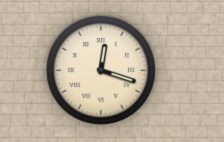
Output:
12.18
